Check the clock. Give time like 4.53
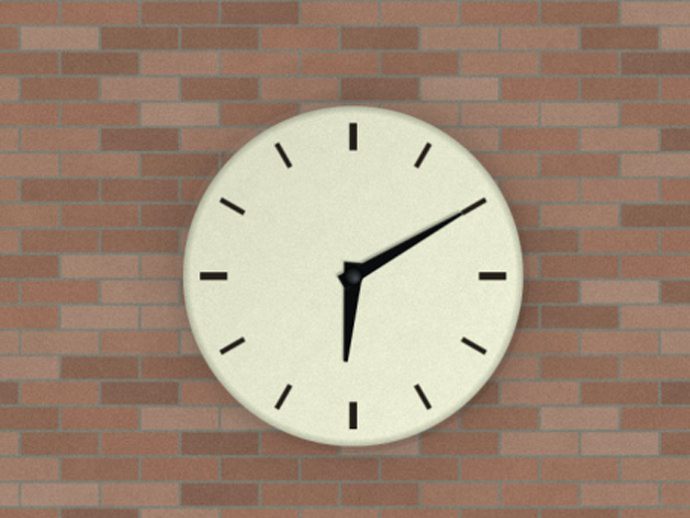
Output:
6.10
